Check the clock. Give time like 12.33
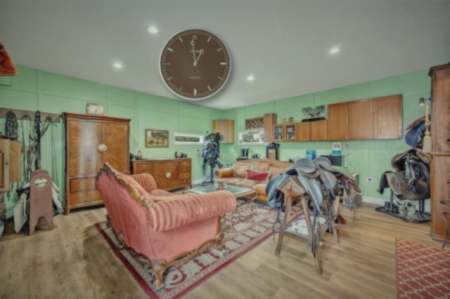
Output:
12.59
